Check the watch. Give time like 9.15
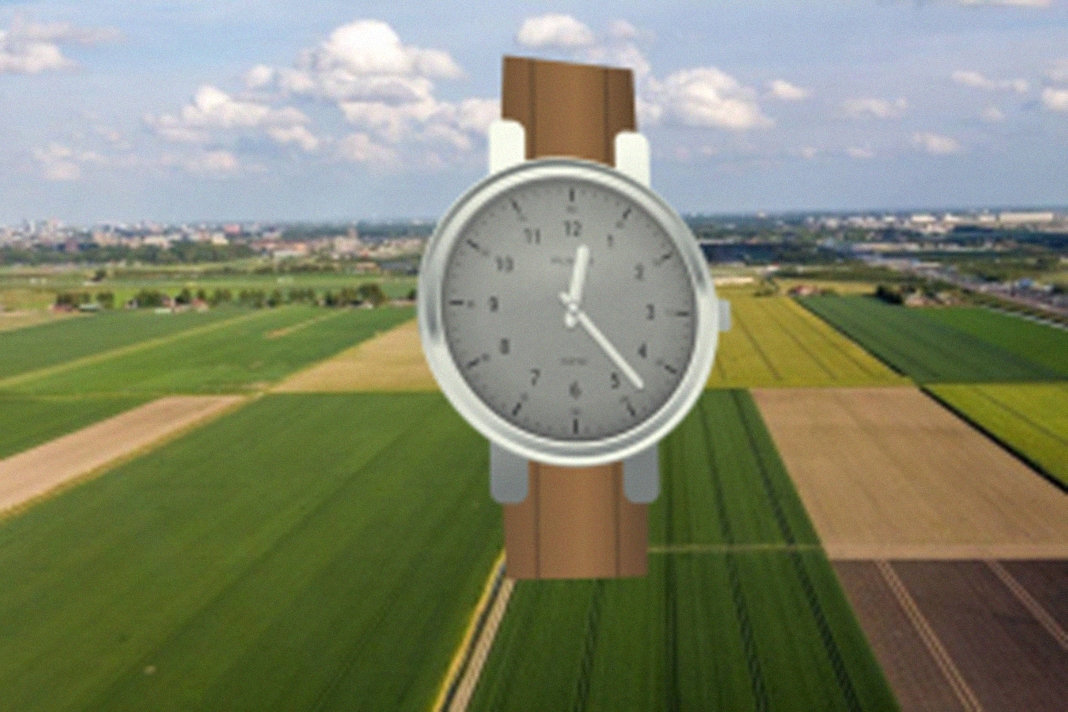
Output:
12.23
